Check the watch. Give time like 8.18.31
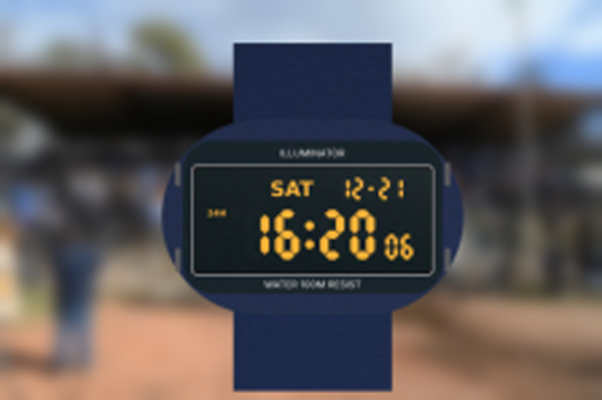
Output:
16.20.06
